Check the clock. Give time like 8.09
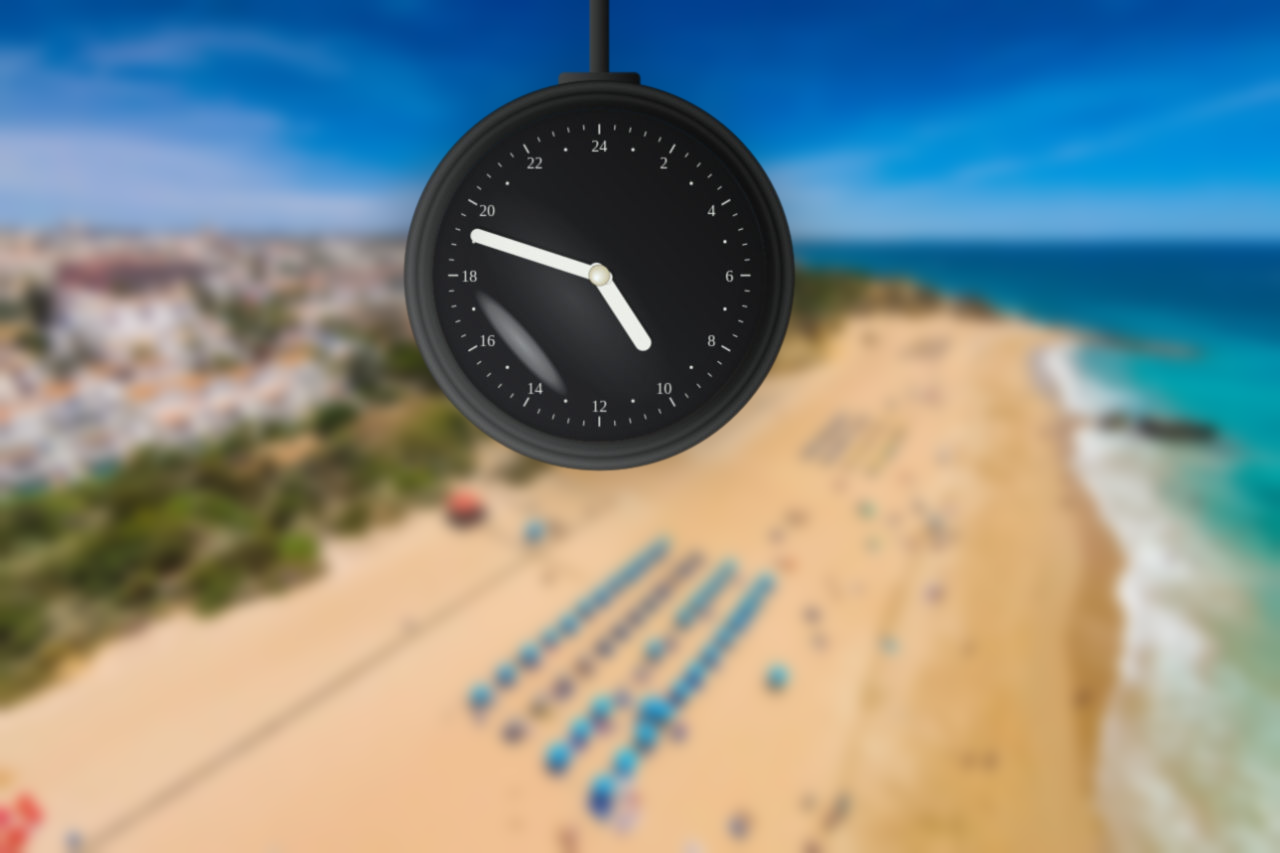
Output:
9.48
